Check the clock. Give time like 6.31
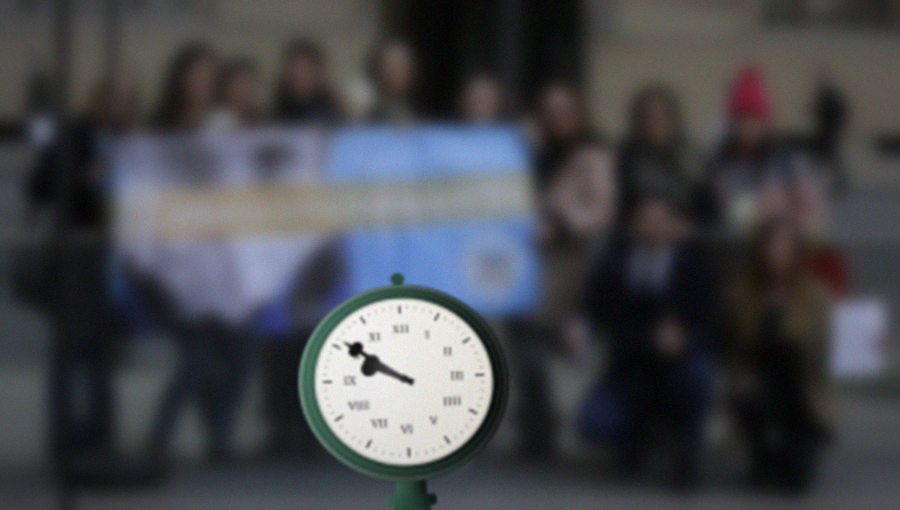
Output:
9.51
